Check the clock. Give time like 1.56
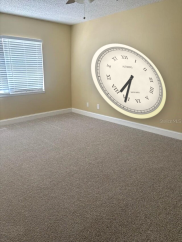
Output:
7.35
